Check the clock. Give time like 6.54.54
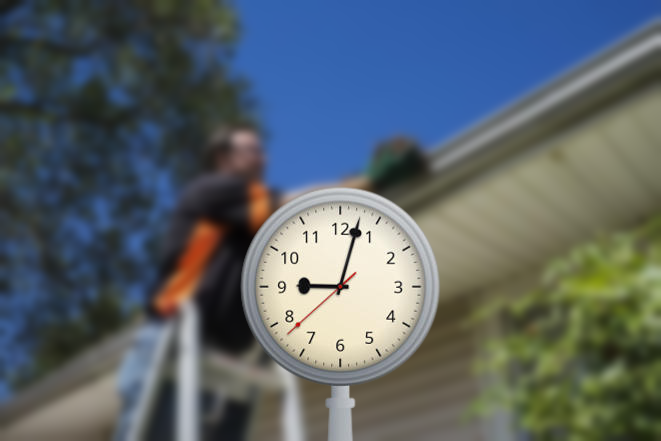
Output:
9.02.38
